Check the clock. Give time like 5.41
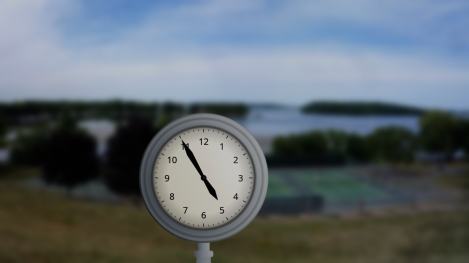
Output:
4.55
